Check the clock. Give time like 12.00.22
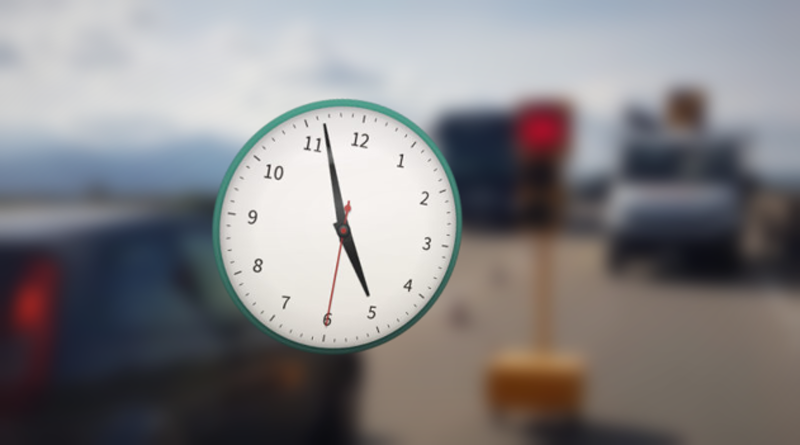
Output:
4.56.30
